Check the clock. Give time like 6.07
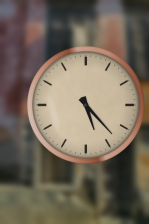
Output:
5.23
